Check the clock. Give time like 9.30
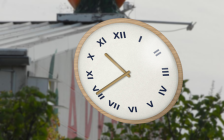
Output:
10.40
